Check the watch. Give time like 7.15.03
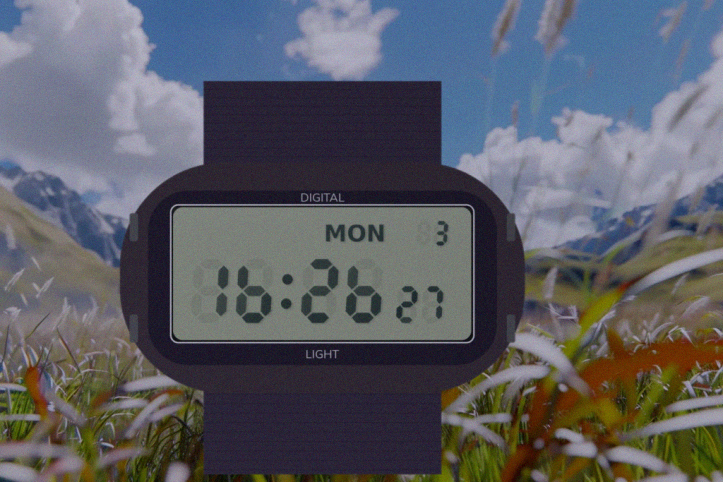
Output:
16.26.27
